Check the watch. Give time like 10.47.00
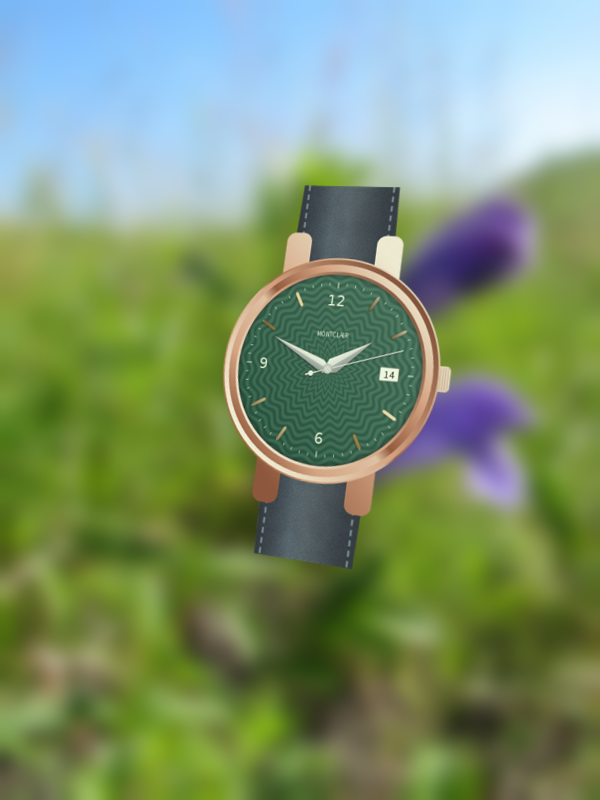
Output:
1.49.12
